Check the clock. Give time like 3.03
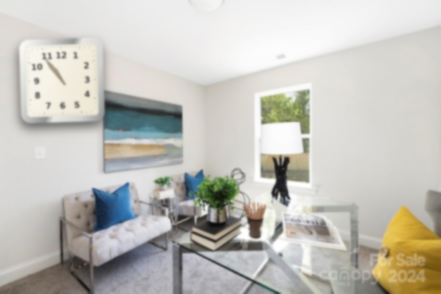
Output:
10.54
